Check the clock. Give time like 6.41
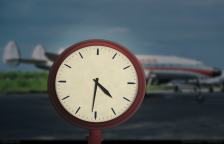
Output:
4.31
